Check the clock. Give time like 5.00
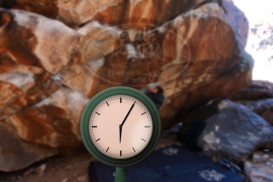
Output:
6.05
